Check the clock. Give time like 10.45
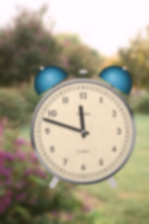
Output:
11.48
